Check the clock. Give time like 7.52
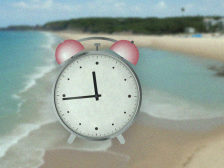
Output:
11.44
